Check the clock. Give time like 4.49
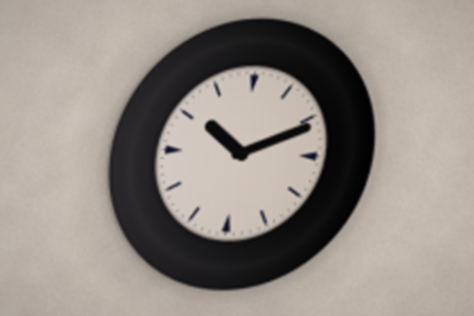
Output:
10.11
